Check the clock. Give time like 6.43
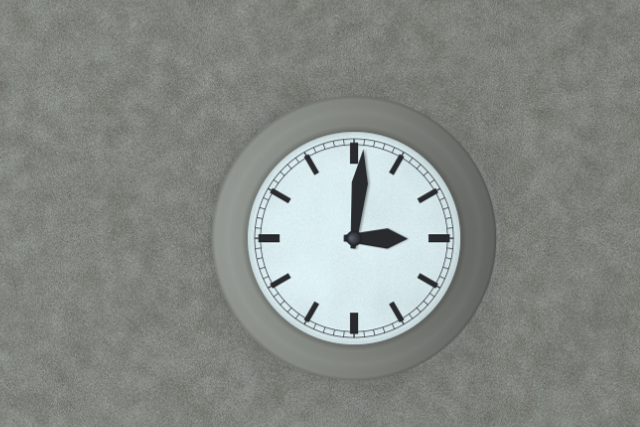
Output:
3.01
